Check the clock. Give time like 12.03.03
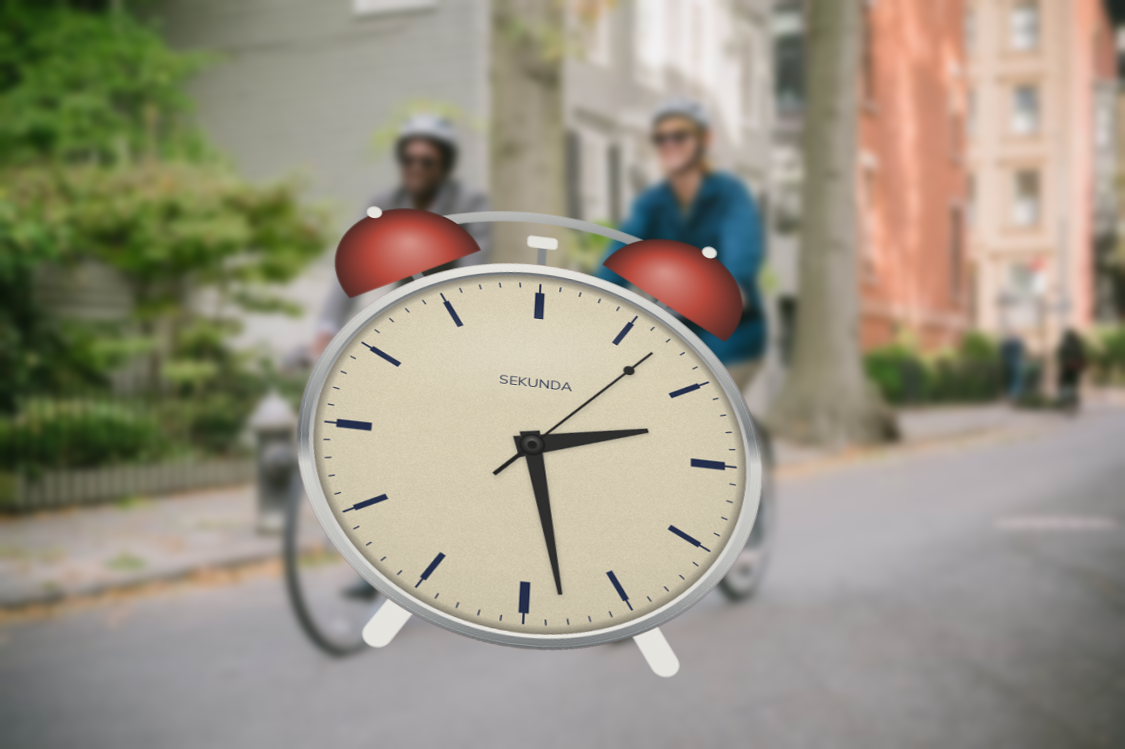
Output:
2.28.07
